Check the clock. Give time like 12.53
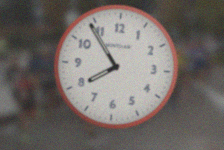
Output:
7.54
